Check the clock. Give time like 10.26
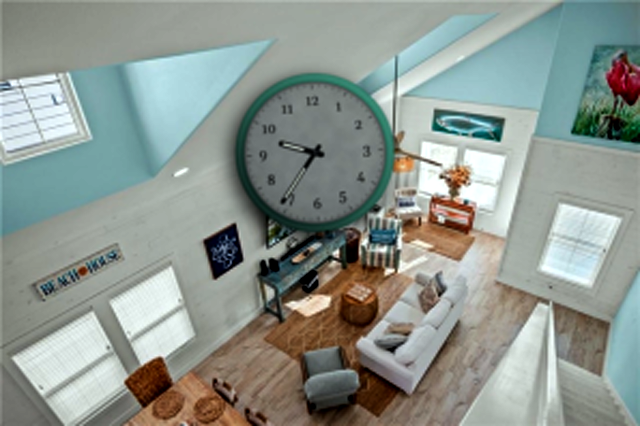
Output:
9.36
